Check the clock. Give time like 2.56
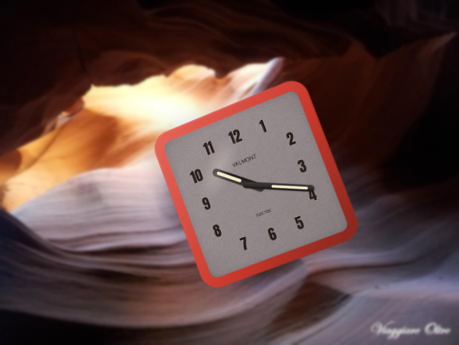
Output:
10.19
